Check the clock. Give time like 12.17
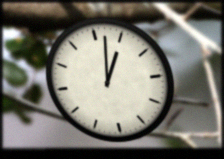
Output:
1.02
